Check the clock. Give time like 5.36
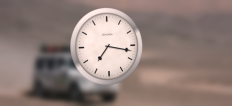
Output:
7.17
